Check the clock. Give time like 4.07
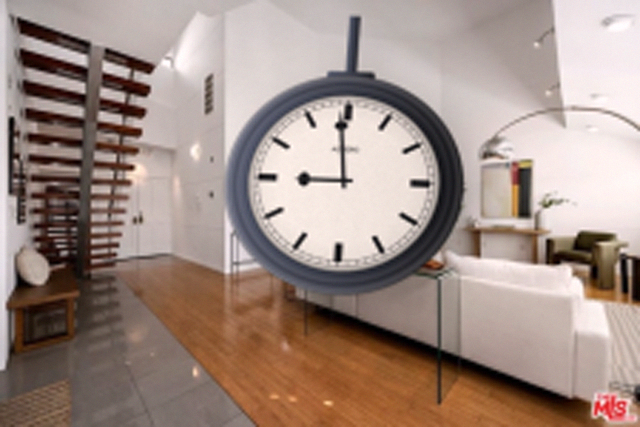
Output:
8.59
